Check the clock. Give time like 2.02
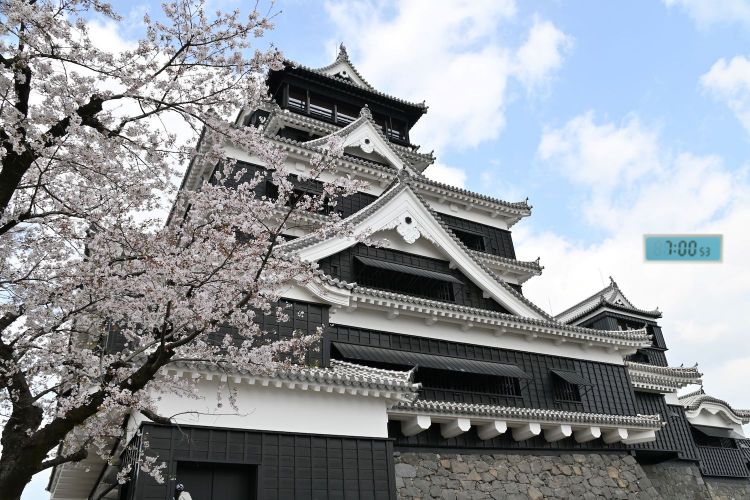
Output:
7.00
